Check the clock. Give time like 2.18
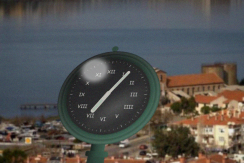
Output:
7.06
